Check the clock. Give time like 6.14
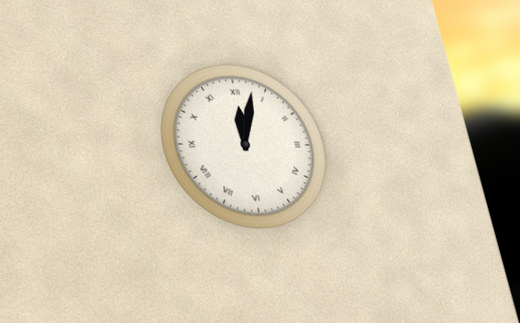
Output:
12.03
